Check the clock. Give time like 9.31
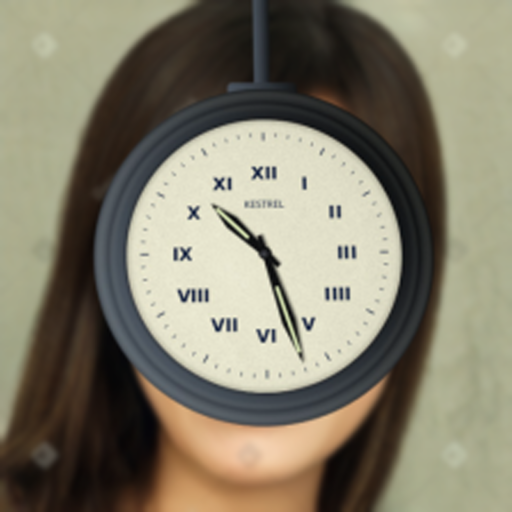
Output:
10.27
